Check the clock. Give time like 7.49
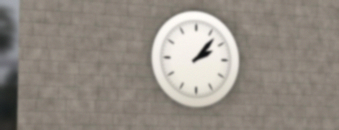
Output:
2.07
